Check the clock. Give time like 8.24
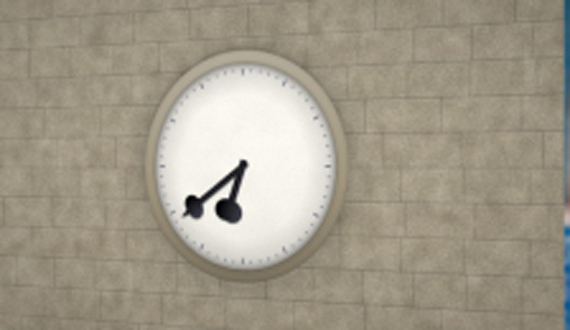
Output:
6.39
